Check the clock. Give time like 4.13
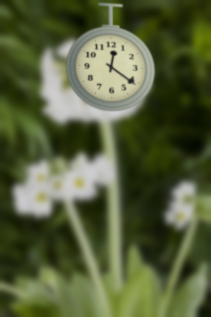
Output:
12.21
